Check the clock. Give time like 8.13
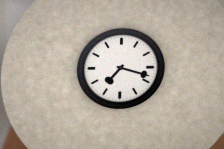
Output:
7.18
